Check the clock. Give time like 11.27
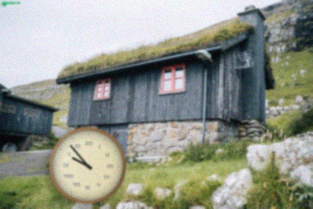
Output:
9.53
